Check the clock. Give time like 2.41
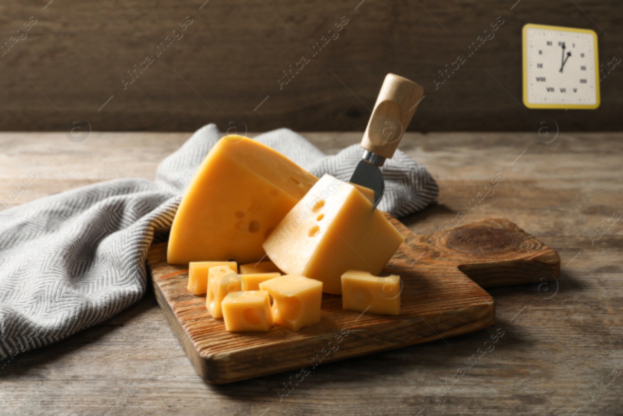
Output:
1.01
